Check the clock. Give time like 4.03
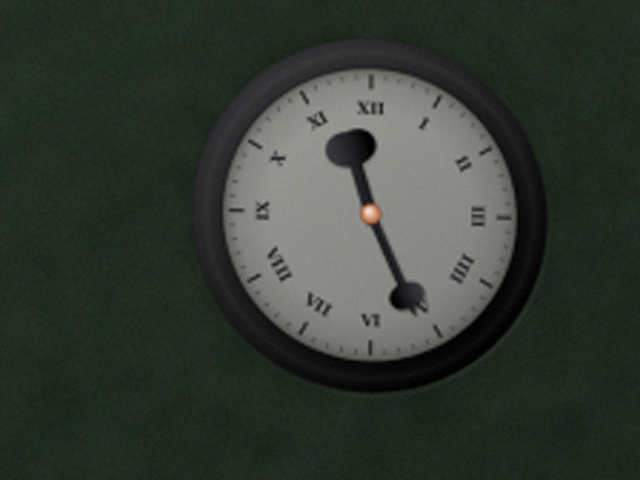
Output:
11.26
